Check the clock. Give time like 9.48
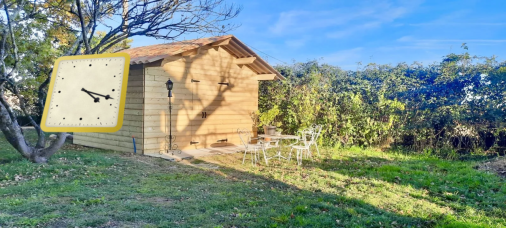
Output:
4.18
